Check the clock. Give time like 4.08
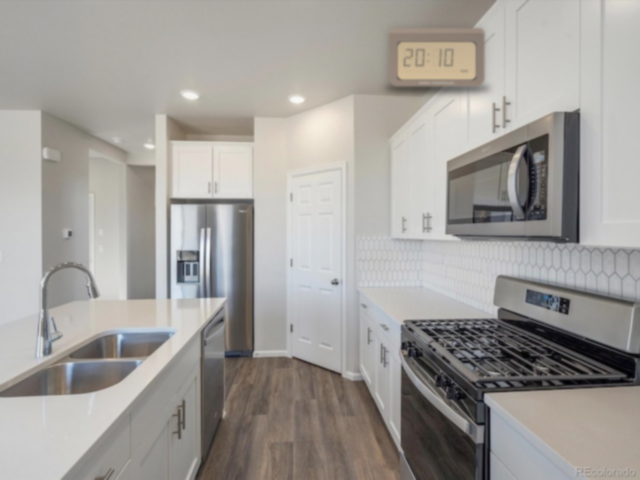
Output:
20.10
